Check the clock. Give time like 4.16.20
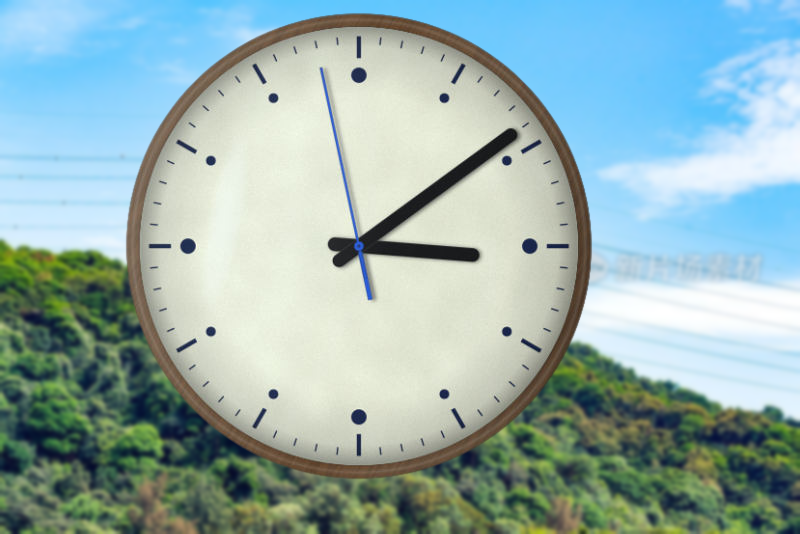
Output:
3.08.58
